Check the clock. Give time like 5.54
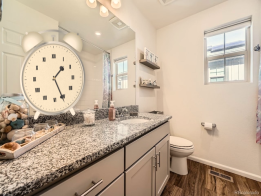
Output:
1.26
